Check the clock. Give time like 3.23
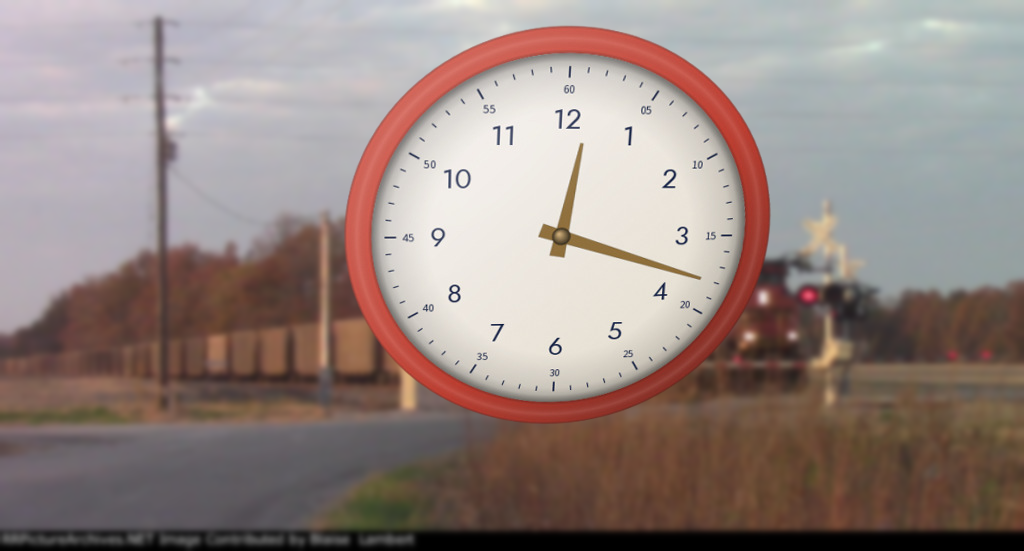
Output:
12.18
